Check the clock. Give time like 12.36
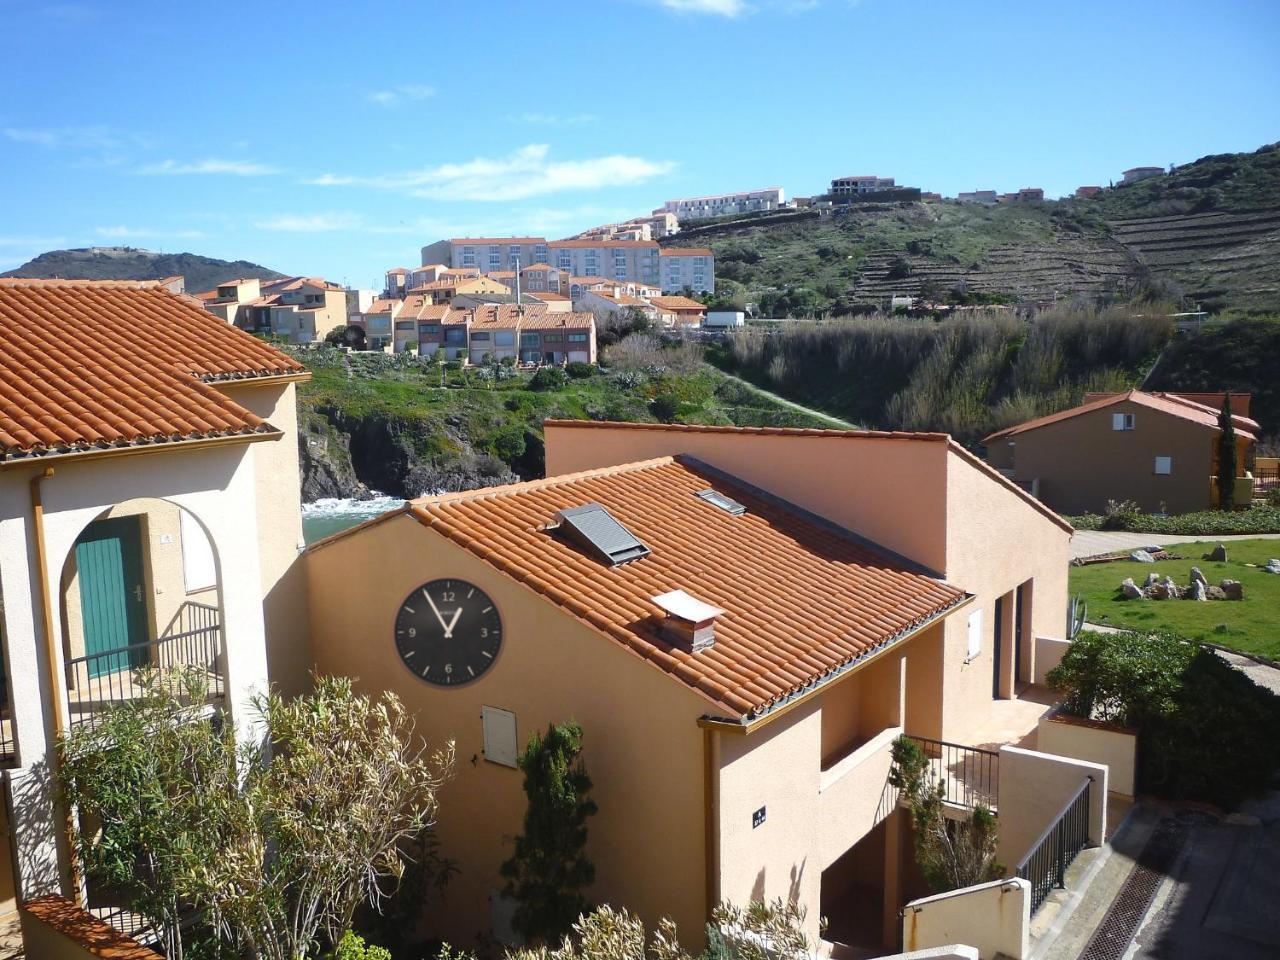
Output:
12.55
